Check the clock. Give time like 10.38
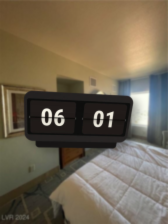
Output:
6.01
